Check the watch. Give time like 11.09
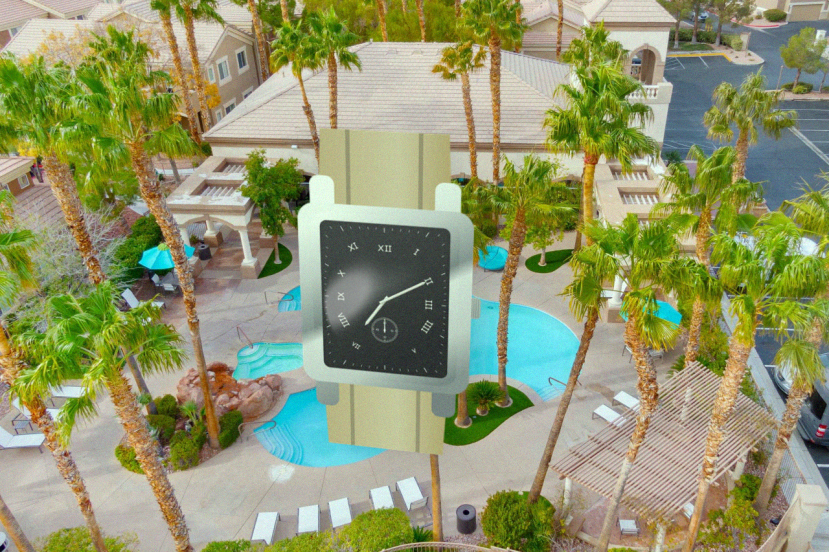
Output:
7.10
